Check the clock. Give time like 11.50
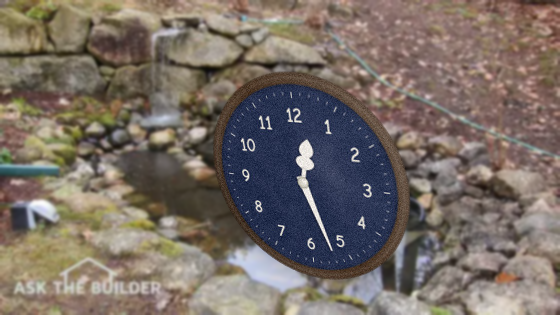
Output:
12.27
